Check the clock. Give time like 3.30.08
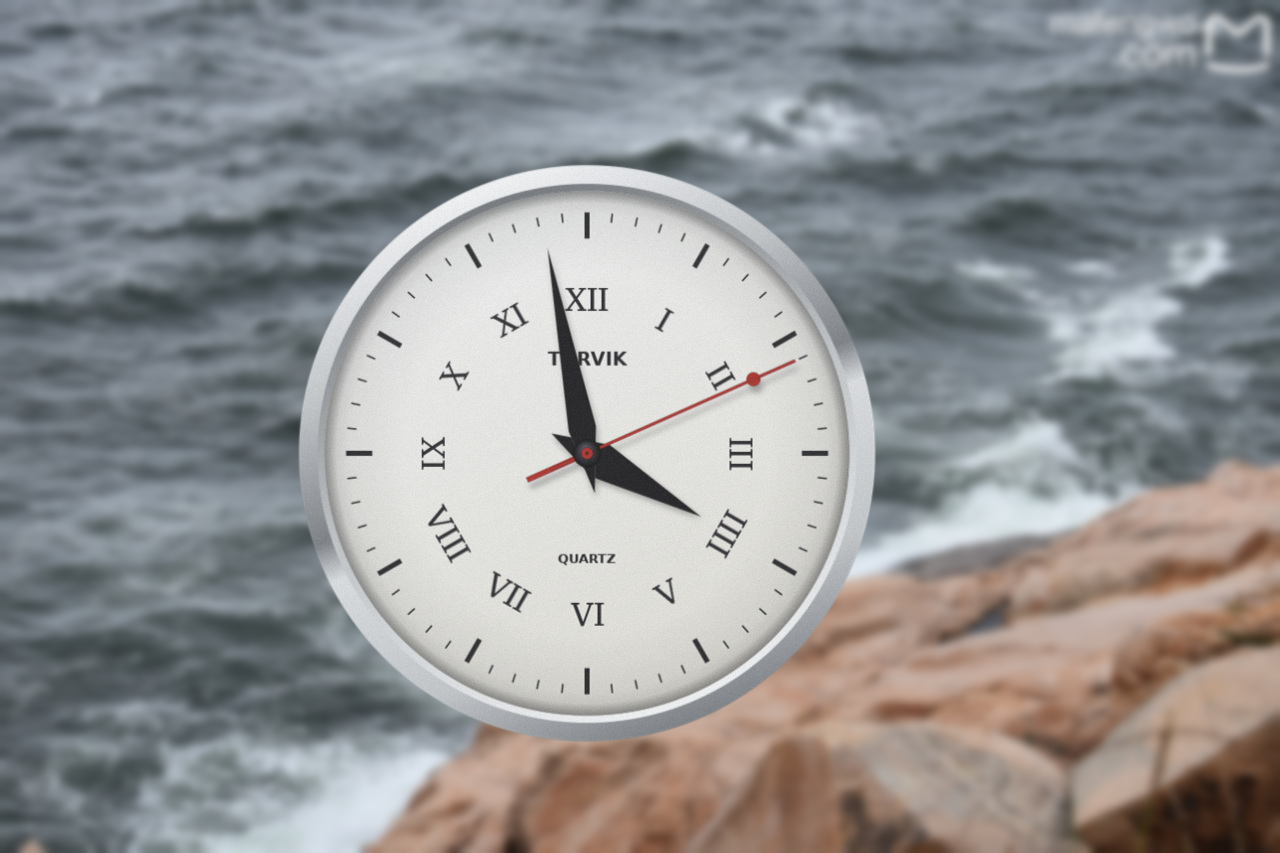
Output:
3.58.11
